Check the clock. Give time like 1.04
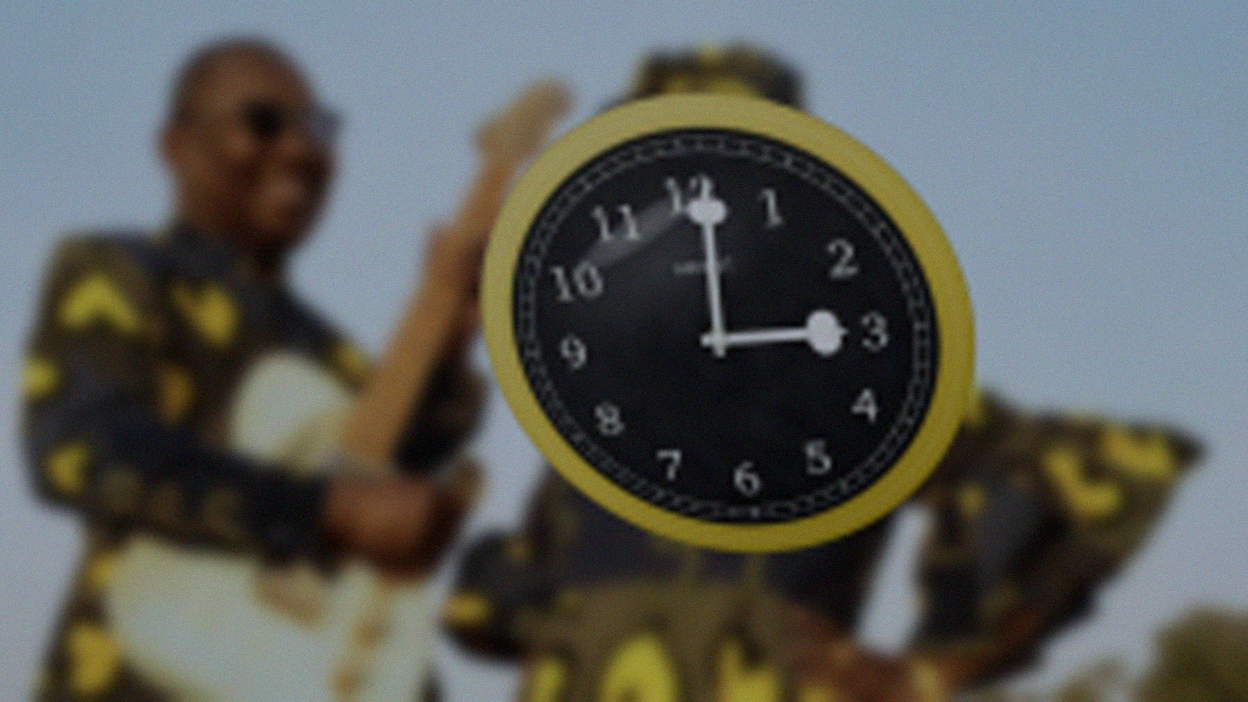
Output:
3.01
